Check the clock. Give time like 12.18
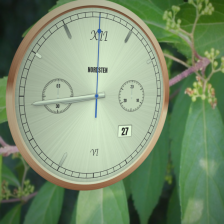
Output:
8.44
